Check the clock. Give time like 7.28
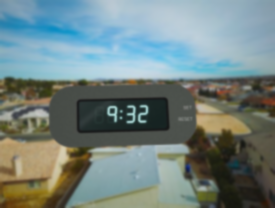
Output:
9.32
